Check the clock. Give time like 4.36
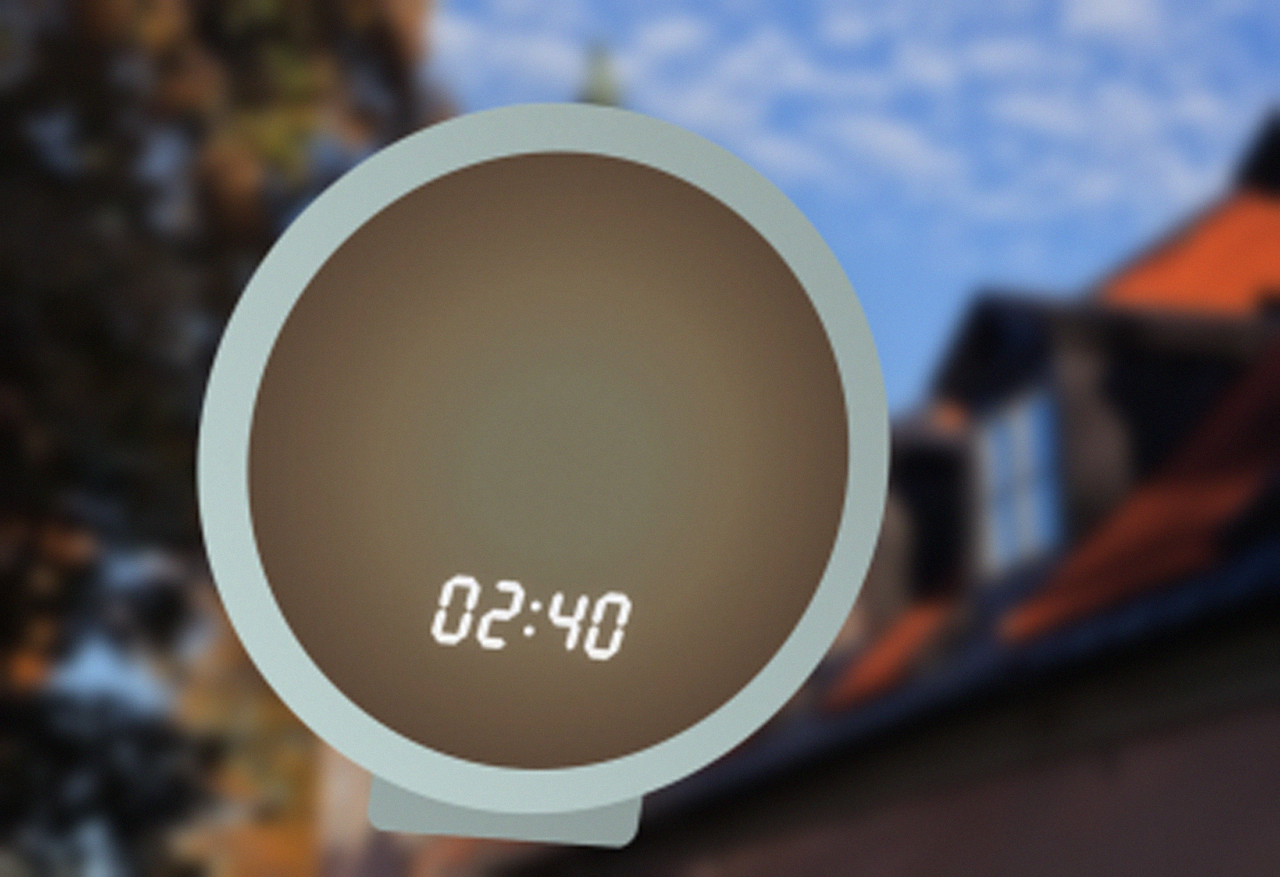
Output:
2.40
